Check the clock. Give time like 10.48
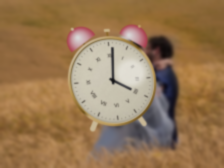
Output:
4.01
